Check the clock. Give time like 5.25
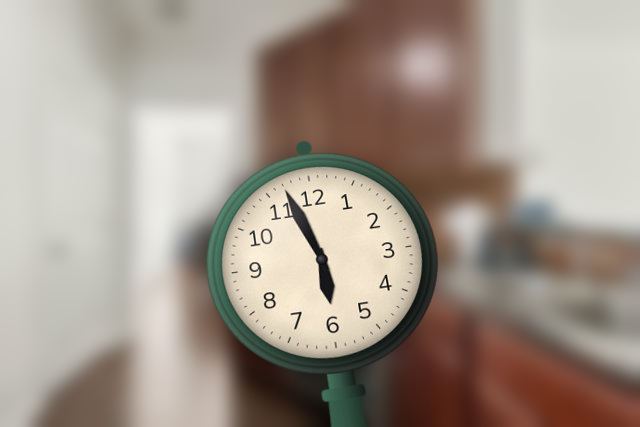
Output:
5.57
